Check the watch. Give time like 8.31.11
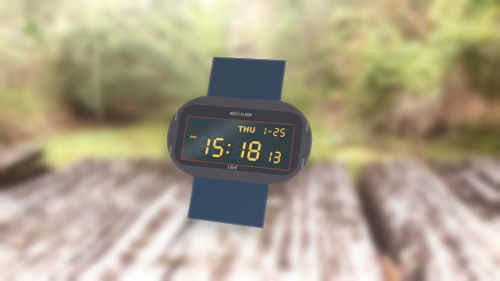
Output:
15.18.13
